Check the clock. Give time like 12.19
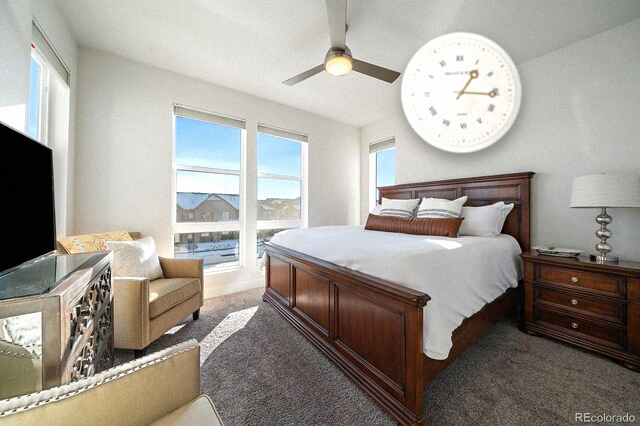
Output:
1.16
